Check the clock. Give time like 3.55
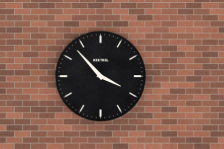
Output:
3.53
